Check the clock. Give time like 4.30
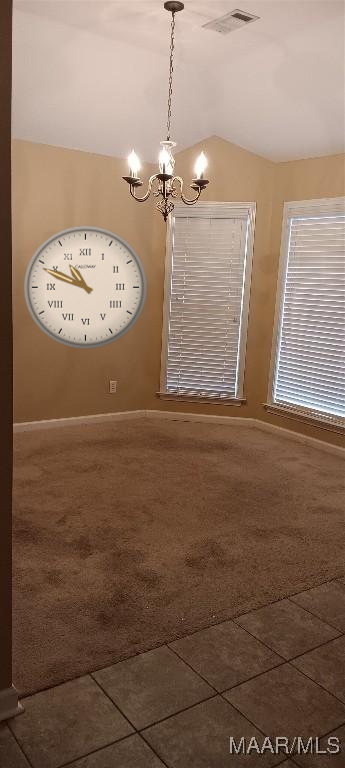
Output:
10.49
